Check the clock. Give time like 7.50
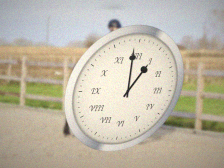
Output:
12.59
